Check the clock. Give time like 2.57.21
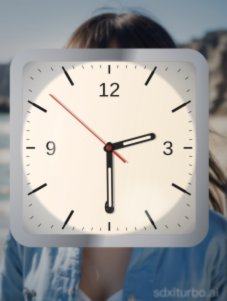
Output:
2.29.52
